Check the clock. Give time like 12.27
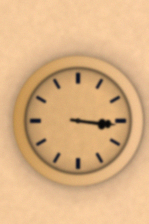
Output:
3.16
